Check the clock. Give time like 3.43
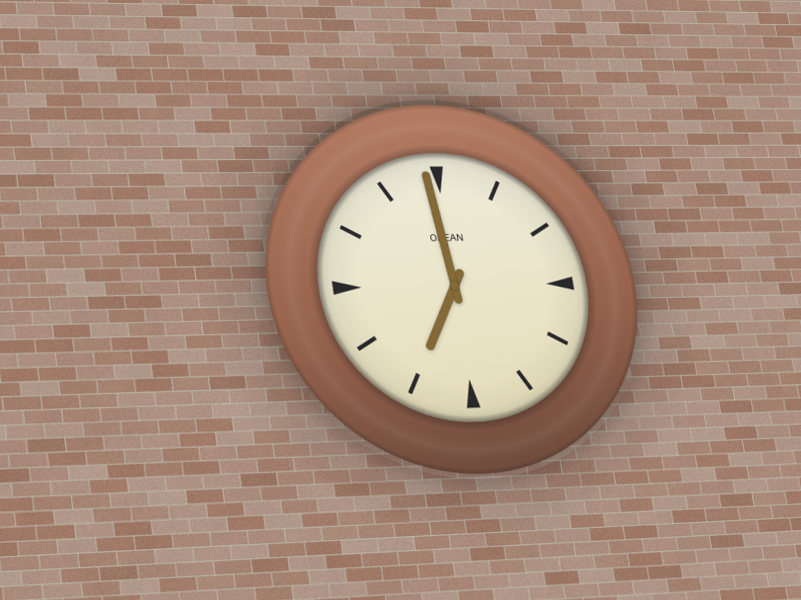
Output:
6.59
